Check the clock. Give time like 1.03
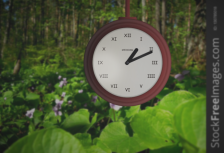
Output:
1.11
